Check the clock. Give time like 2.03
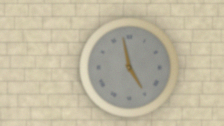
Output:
4.58
